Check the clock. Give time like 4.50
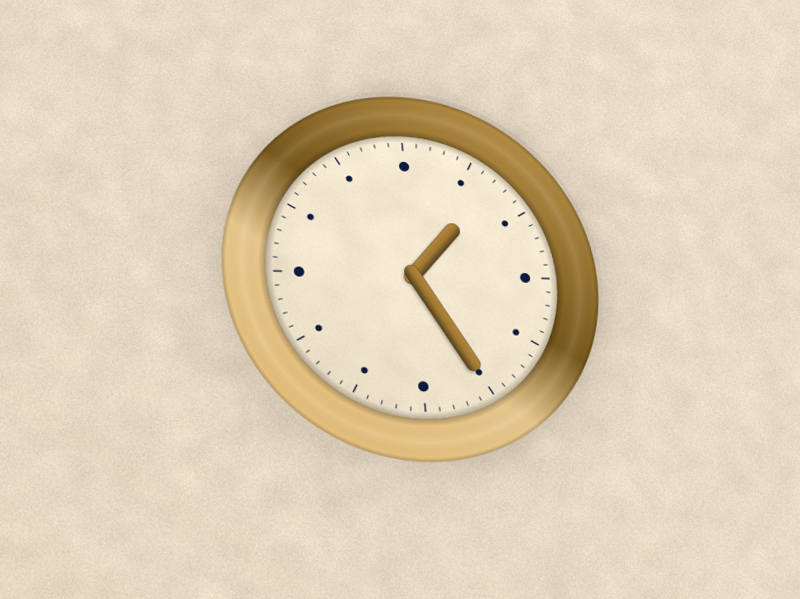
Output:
1.25
